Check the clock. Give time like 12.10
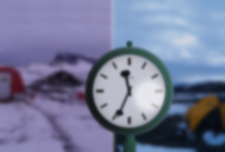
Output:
11.34
